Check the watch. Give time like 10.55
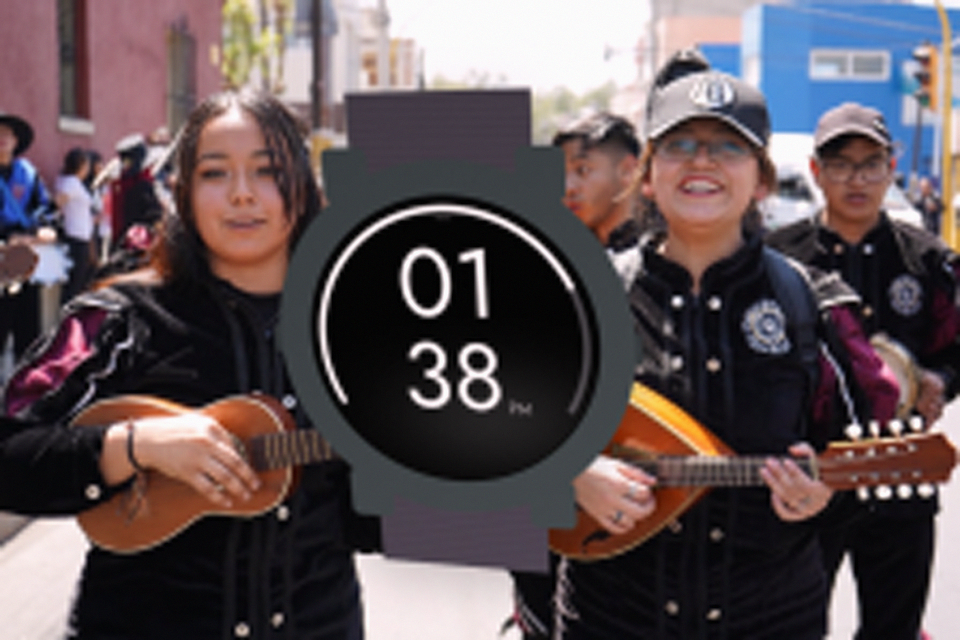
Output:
1.38
